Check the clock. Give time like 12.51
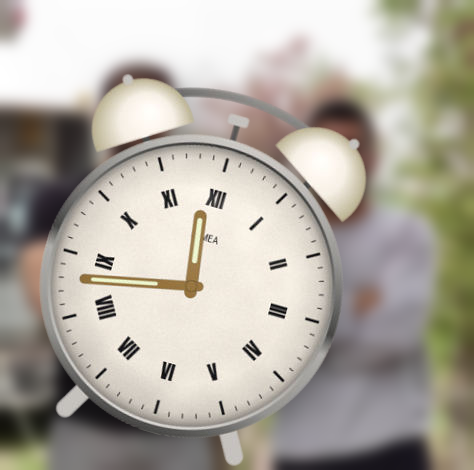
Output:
11.43
